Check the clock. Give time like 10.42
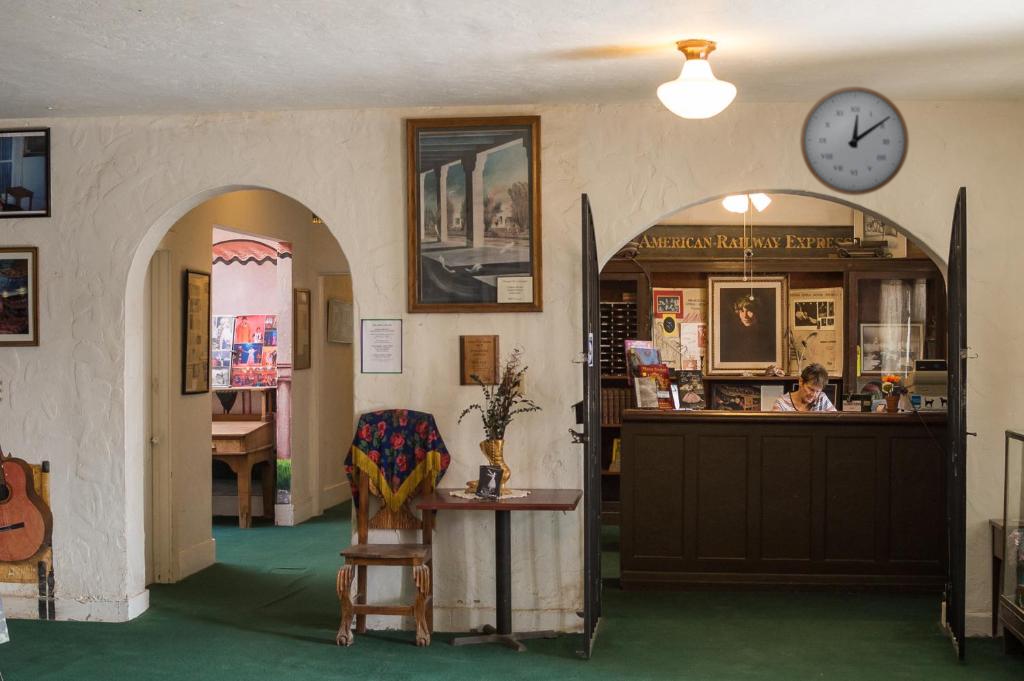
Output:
12.09
